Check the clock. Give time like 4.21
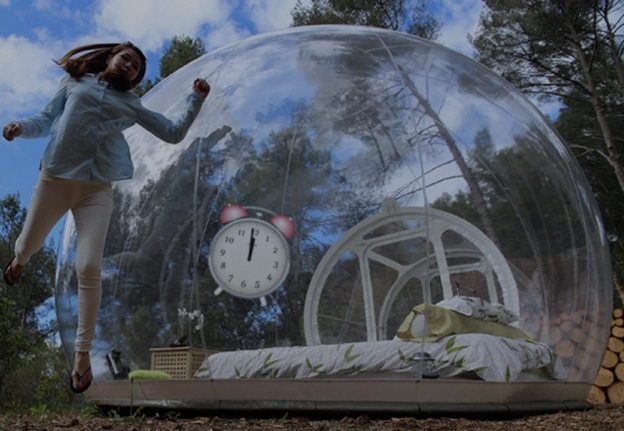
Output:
11.59
